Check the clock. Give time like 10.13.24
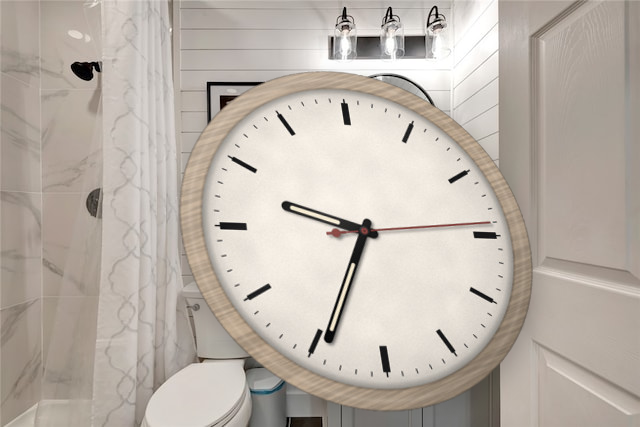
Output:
9.34.14
